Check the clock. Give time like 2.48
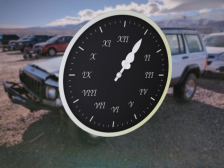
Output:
1.05
